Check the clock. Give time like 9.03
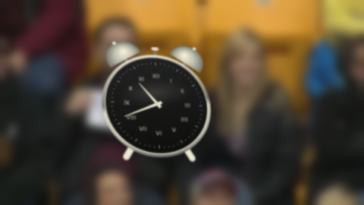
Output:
10.41
